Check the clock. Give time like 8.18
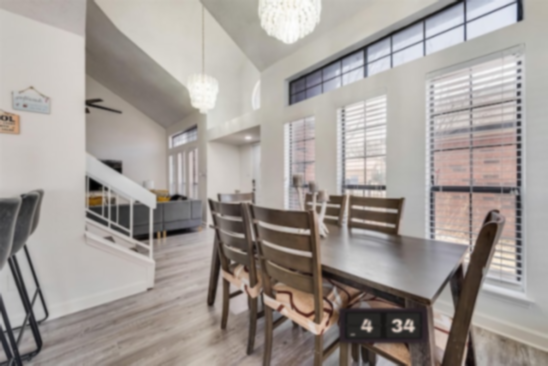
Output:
4.34
